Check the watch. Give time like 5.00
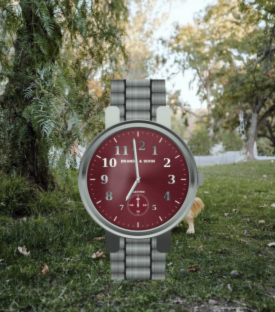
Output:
6.59
